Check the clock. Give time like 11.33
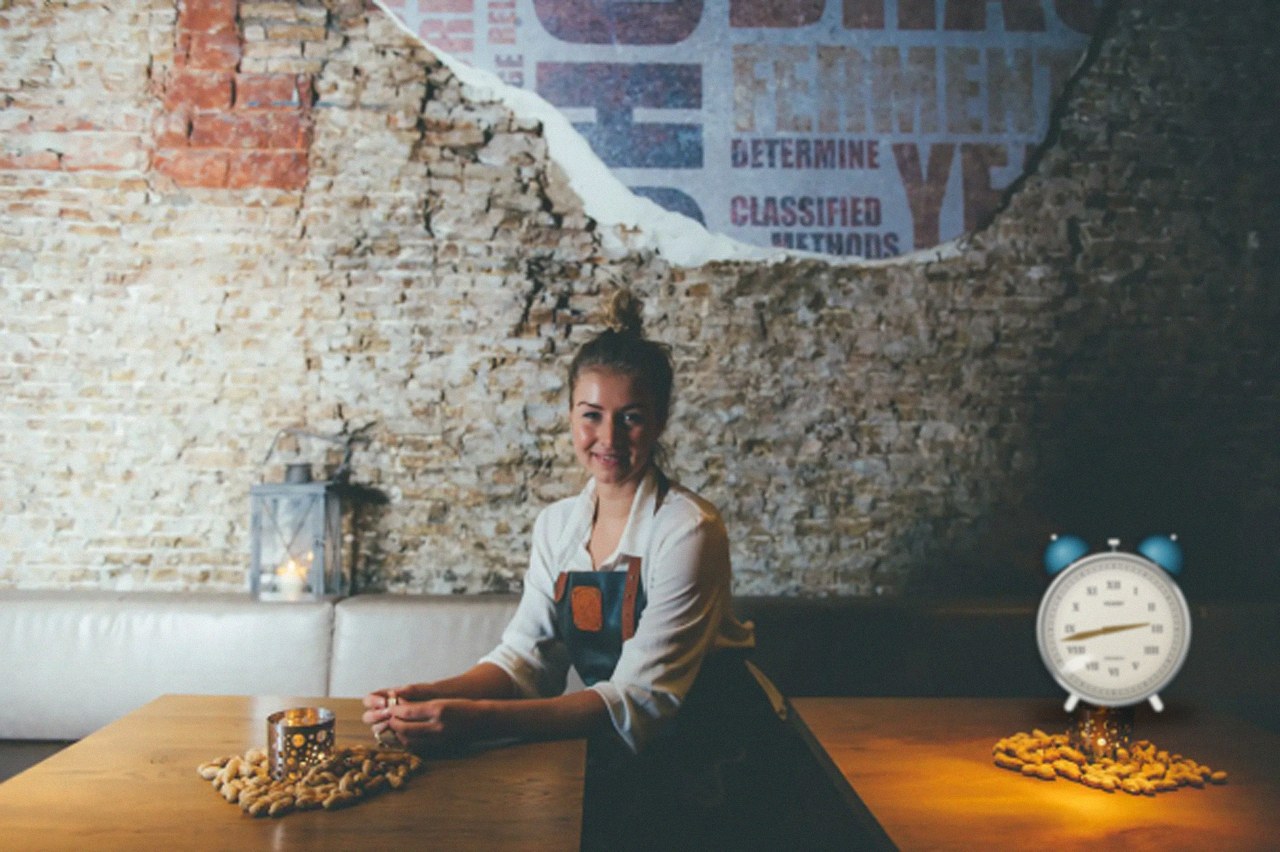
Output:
2.43
